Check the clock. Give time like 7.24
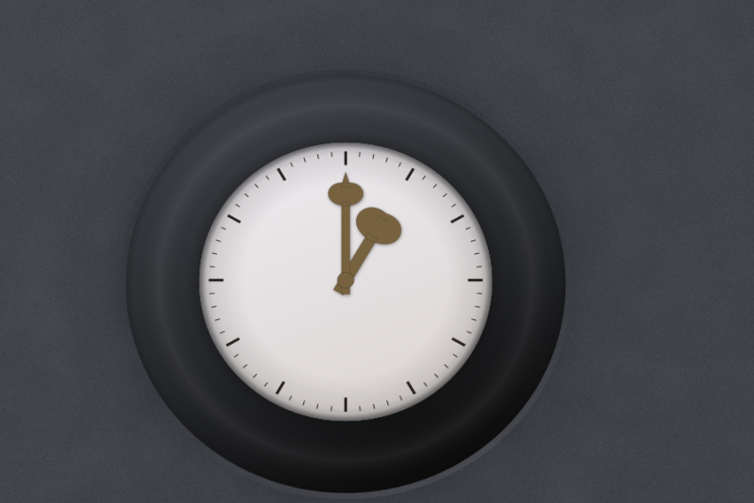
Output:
1.00
